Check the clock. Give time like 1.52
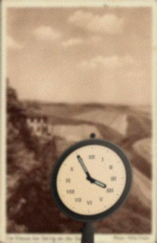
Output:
3.55
